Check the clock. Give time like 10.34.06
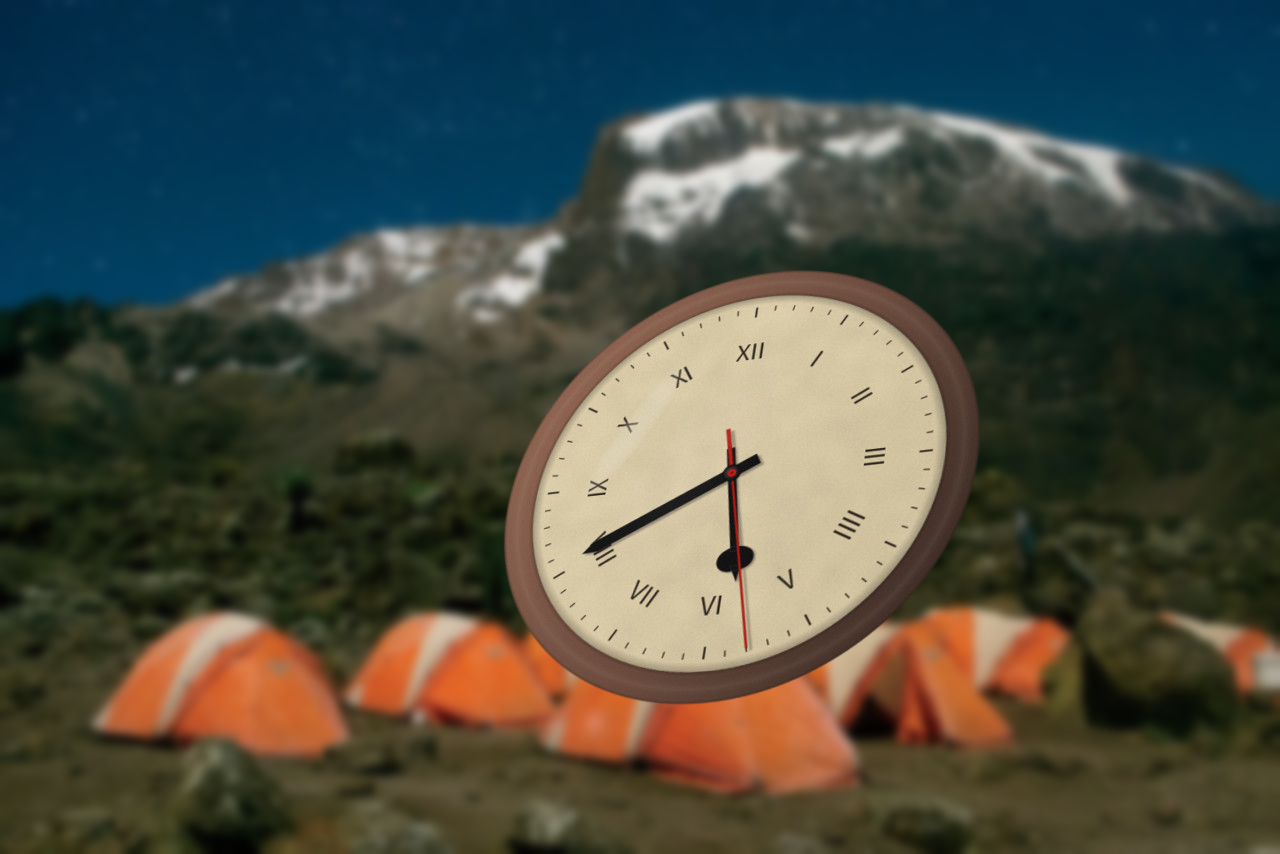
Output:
5.40.28
